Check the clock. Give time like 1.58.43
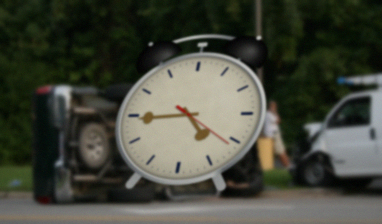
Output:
4.44.21
